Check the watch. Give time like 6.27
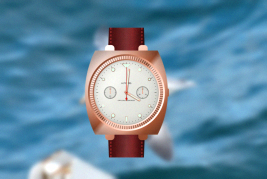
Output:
4.01
